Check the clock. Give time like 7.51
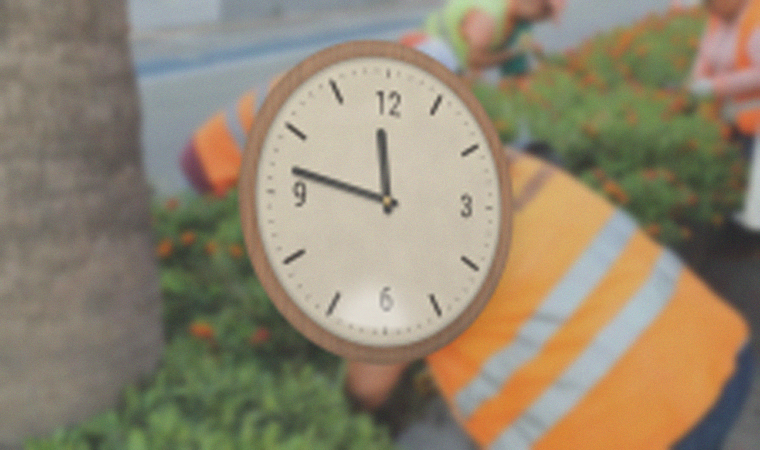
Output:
11.47
